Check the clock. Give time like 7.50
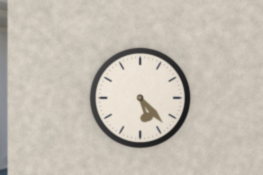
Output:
5.23
